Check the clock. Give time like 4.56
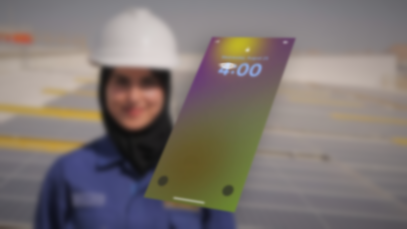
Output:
4.00
